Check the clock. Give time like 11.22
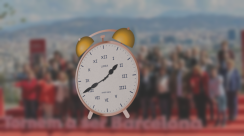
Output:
1.41
